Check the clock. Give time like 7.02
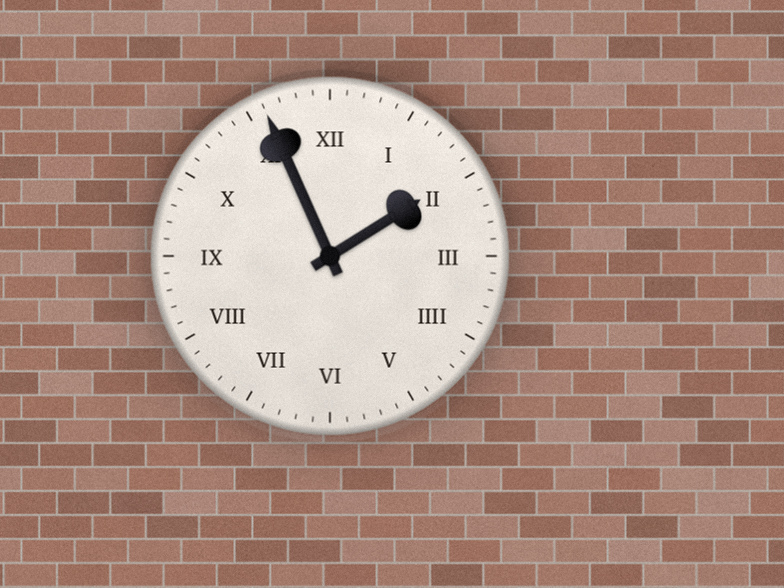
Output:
1.56
